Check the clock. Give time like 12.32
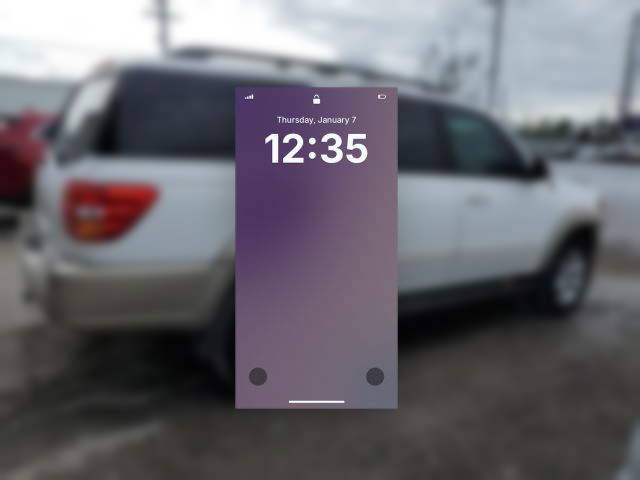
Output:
12.35
